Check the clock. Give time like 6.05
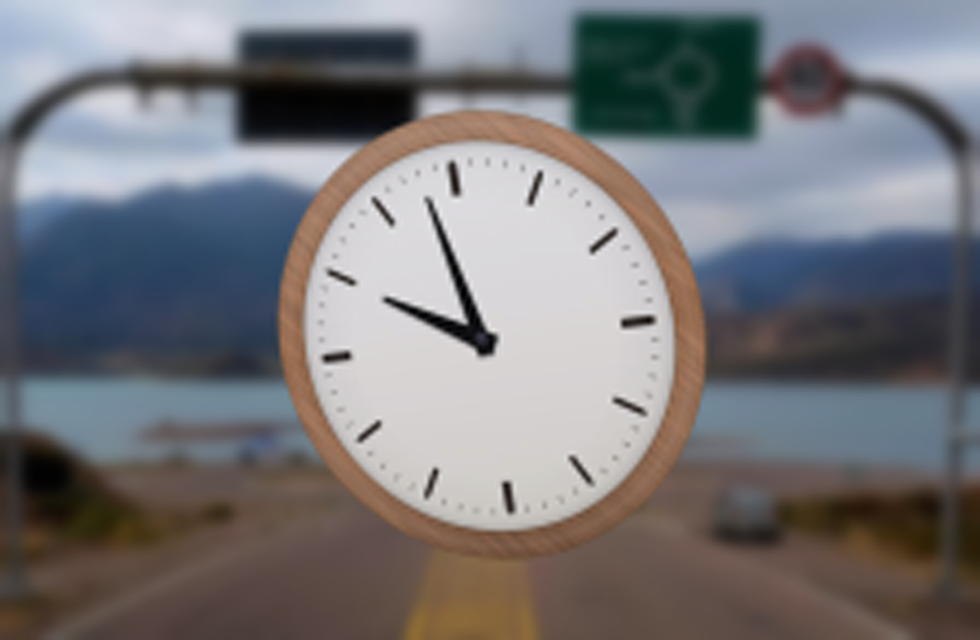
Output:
9.58
